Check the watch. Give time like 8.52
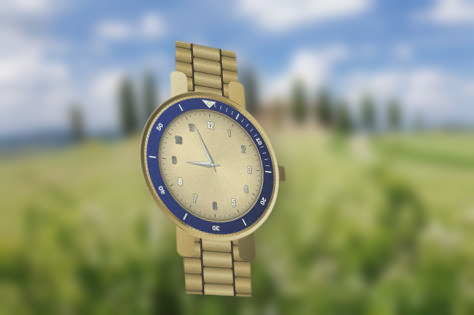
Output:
8.56
